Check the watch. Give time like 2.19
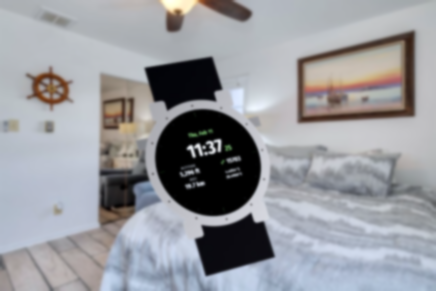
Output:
11.37
